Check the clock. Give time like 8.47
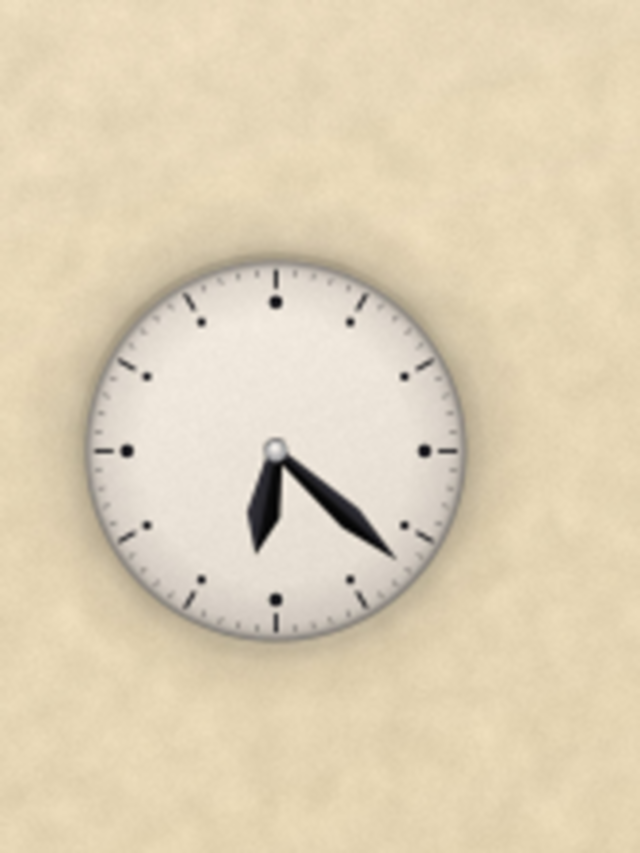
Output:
6.22
